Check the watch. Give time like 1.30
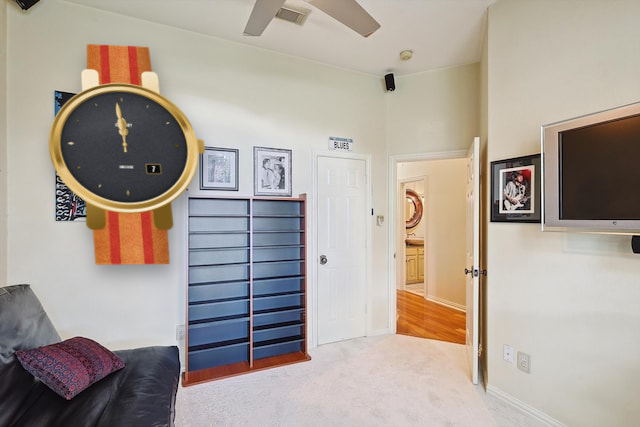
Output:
11.59
